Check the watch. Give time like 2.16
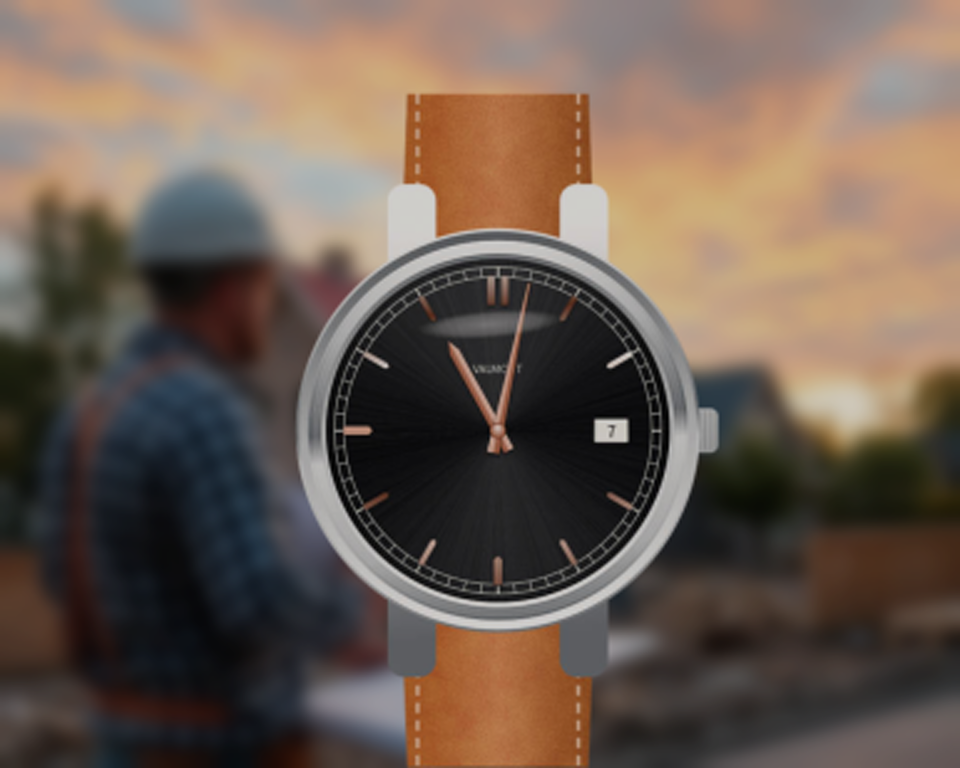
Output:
11.02
